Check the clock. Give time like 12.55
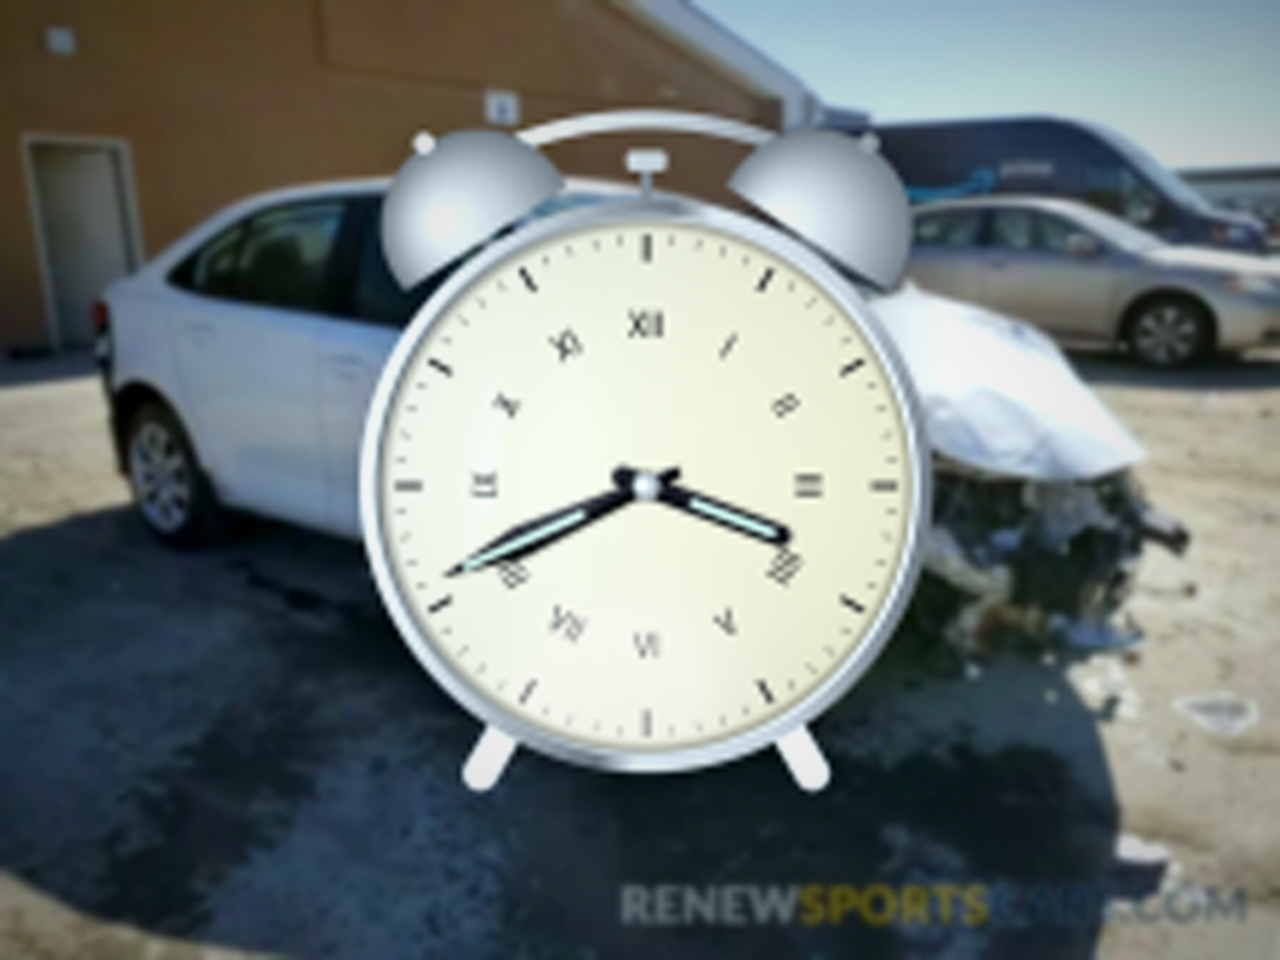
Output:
3.41
